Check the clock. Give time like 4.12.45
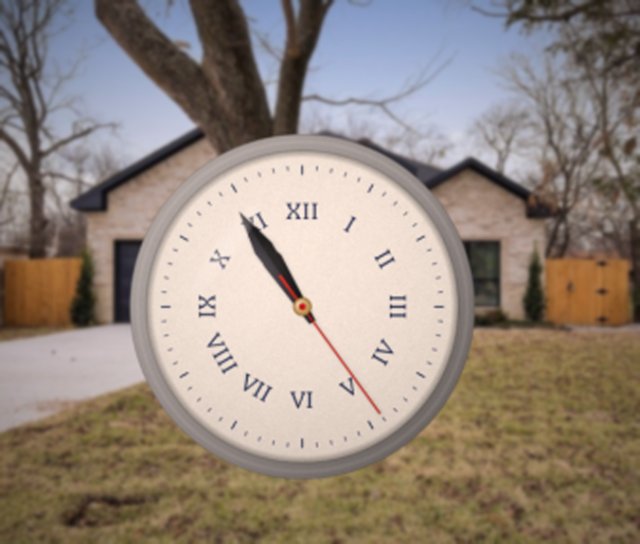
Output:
10.54.24
